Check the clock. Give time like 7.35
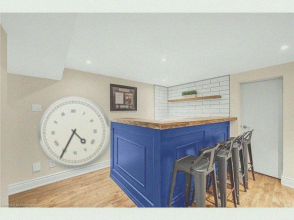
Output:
4.35
